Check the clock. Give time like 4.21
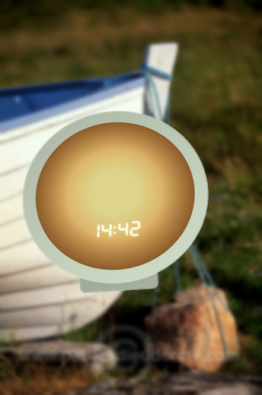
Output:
14.42
